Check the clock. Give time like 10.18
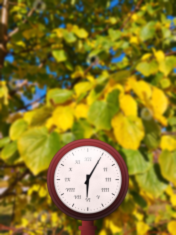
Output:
6.05
